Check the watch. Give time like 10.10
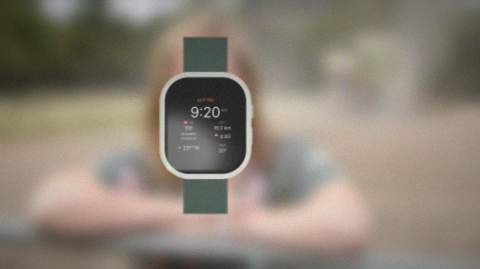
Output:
9.20
